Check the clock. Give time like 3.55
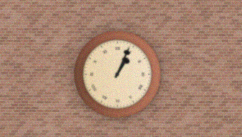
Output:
1.04
